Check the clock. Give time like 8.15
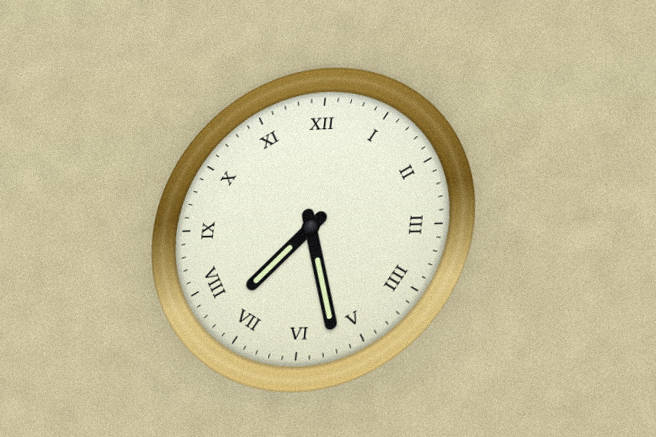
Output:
7.27
